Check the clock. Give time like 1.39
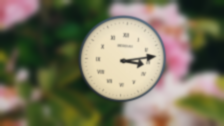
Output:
3.13
